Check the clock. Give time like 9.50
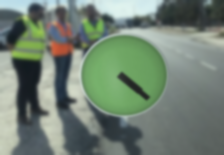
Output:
4.22
